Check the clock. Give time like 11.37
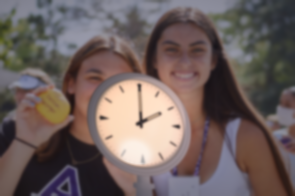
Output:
2.00
